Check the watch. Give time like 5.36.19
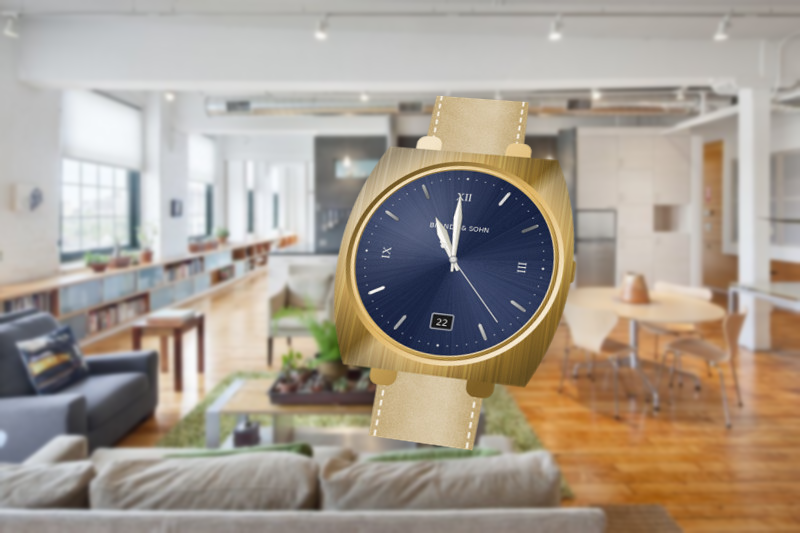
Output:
10.59.23
